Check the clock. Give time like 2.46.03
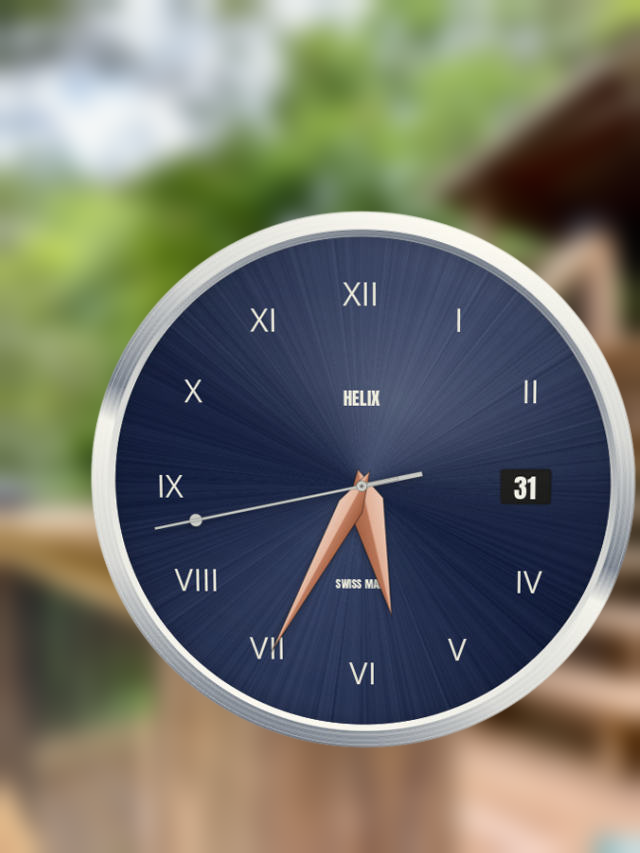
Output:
5.34.43
